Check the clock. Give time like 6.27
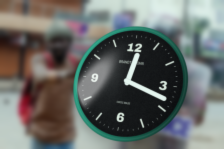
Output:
12.18
